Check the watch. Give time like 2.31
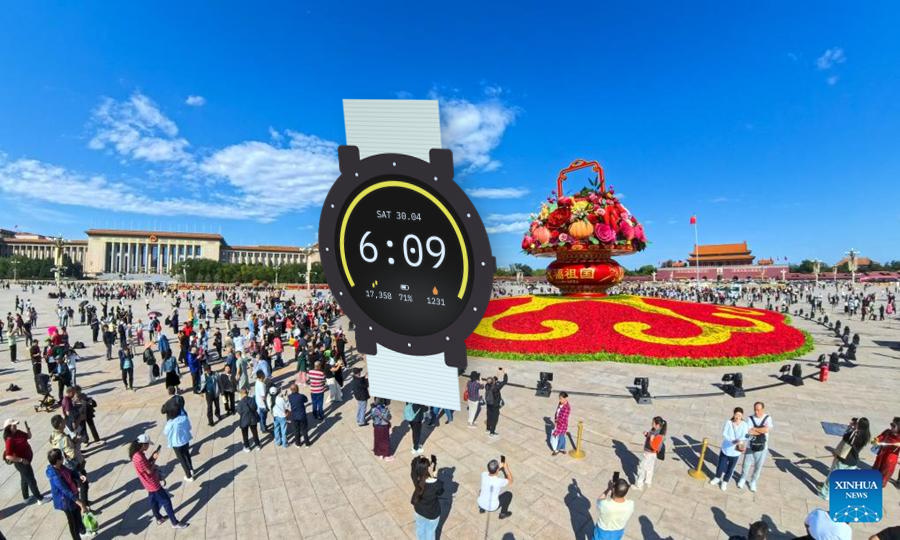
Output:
6.09
